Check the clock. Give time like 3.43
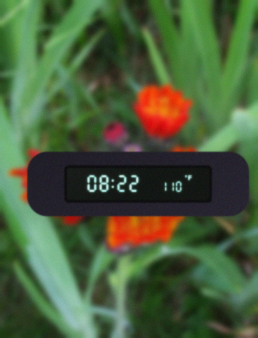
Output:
8.22
